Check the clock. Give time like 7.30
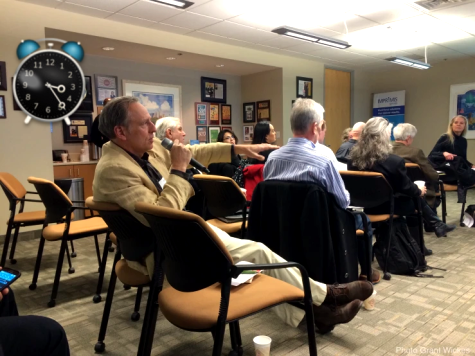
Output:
3.24
